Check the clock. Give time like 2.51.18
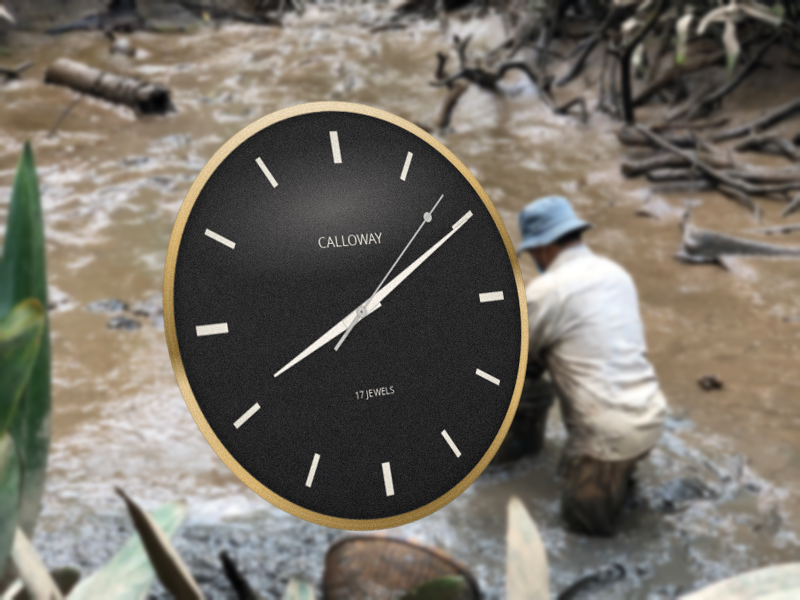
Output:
8.10.08
